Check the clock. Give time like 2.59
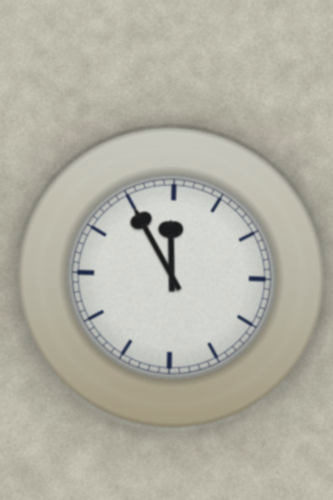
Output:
11.55
